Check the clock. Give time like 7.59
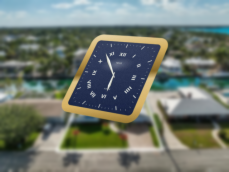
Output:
5.53
